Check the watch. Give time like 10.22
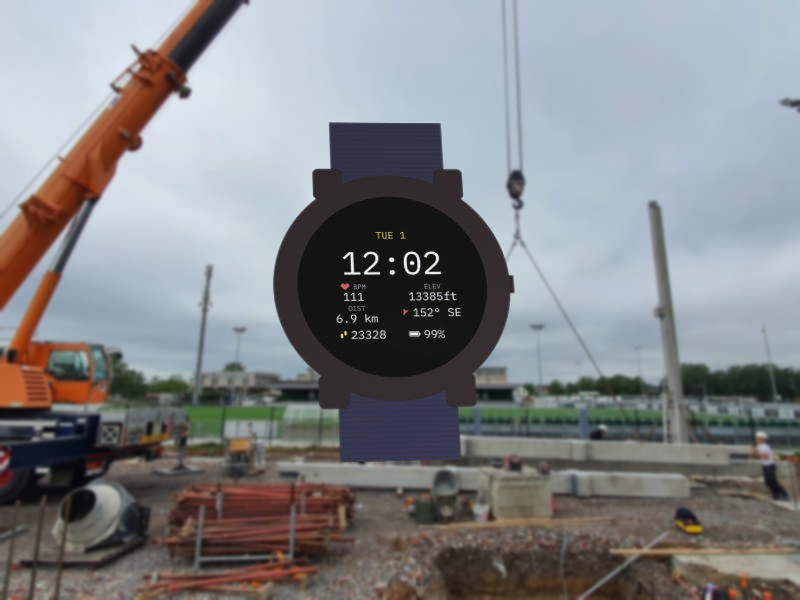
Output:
12.02
